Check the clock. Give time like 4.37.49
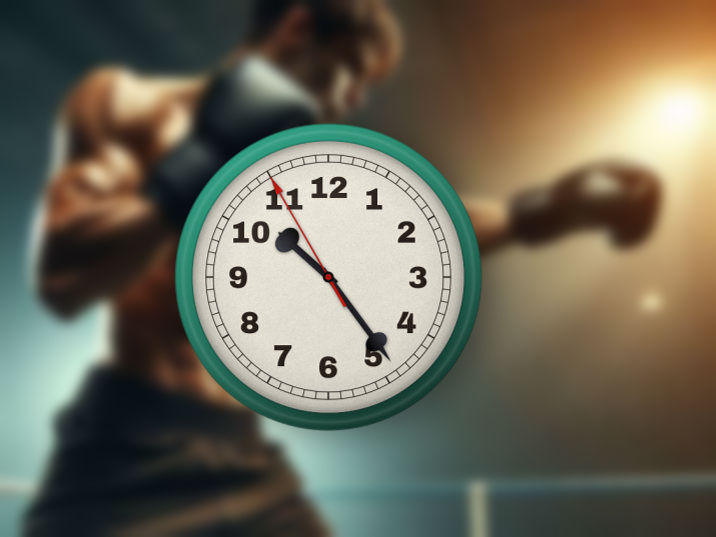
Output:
10.23.55
